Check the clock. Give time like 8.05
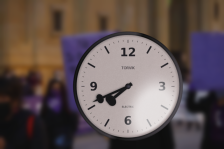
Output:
7.41
